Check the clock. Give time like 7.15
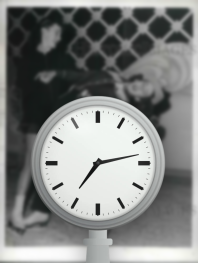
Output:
7.13
